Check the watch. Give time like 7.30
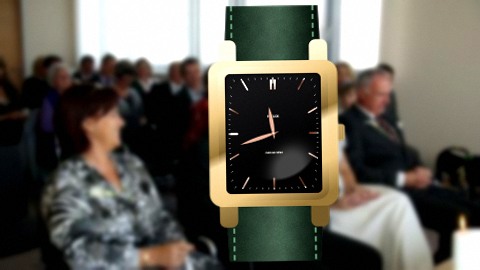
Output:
11.42
